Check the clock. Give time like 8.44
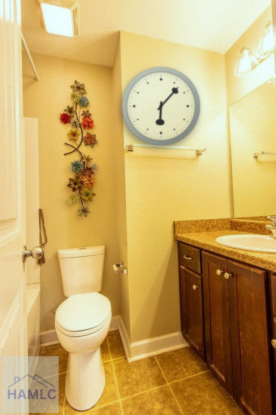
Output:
6.07
